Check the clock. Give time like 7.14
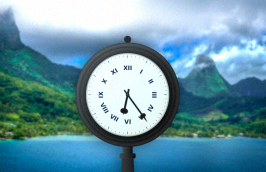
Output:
6.24
